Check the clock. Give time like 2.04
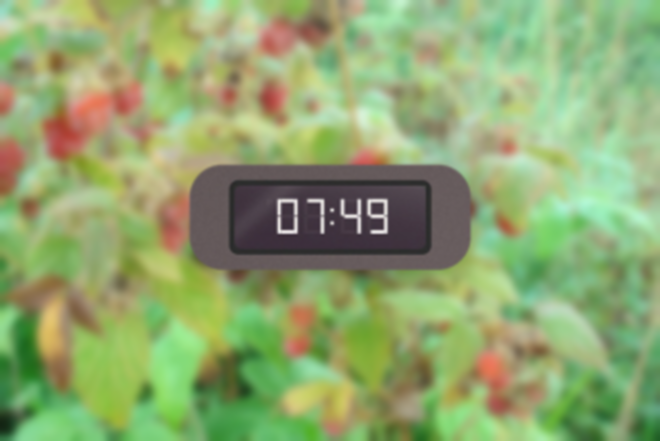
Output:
7.49
